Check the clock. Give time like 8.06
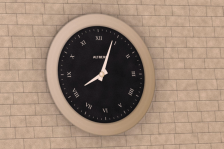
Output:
8.04
